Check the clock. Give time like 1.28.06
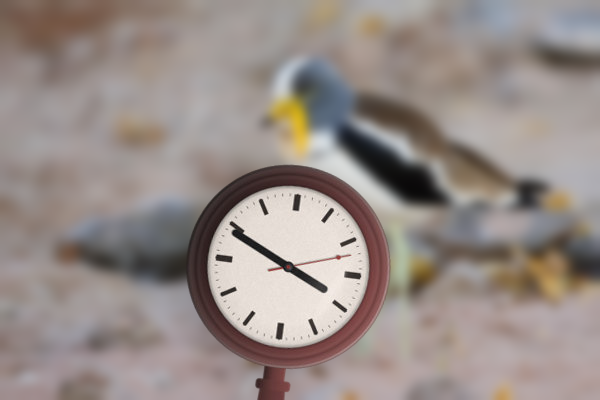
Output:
3.49.12
